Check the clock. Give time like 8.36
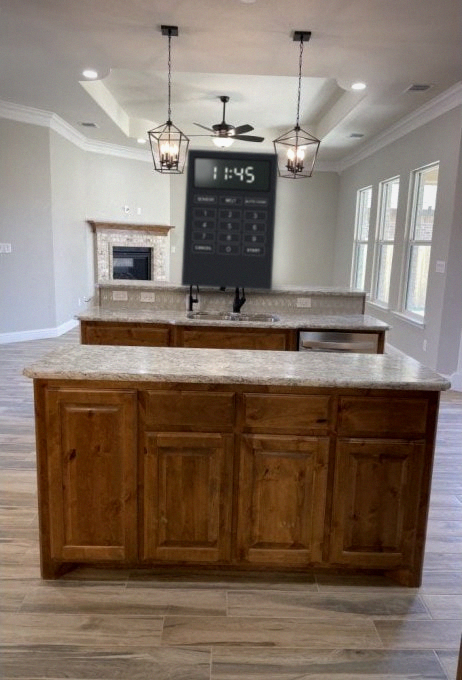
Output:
11.45
